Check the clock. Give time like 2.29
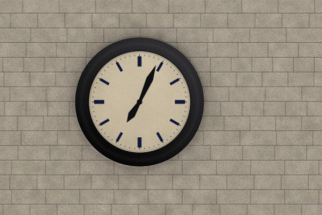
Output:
7.04
